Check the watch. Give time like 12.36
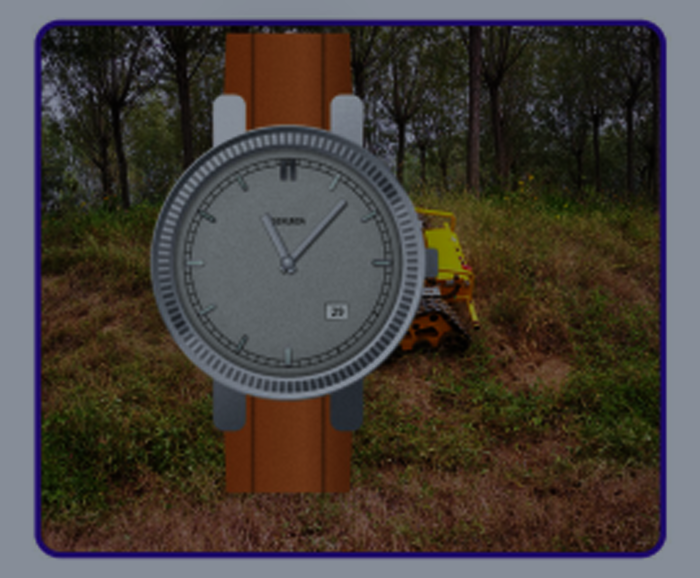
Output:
11.07
